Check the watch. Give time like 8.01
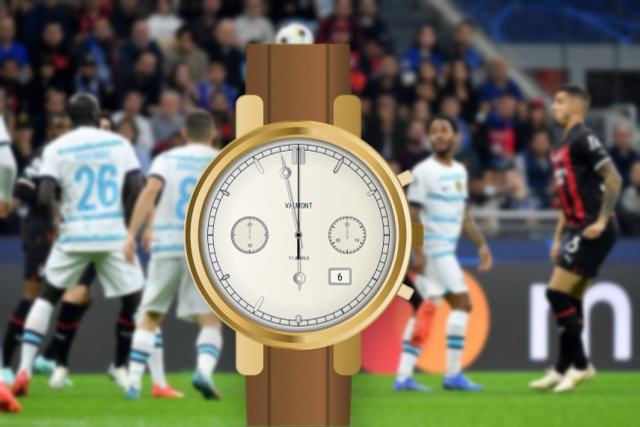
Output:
5.58
